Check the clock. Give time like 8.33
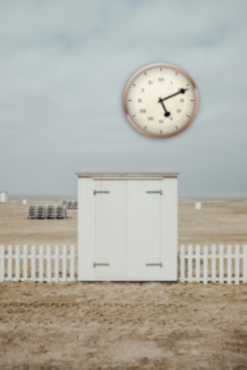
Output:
5.11
